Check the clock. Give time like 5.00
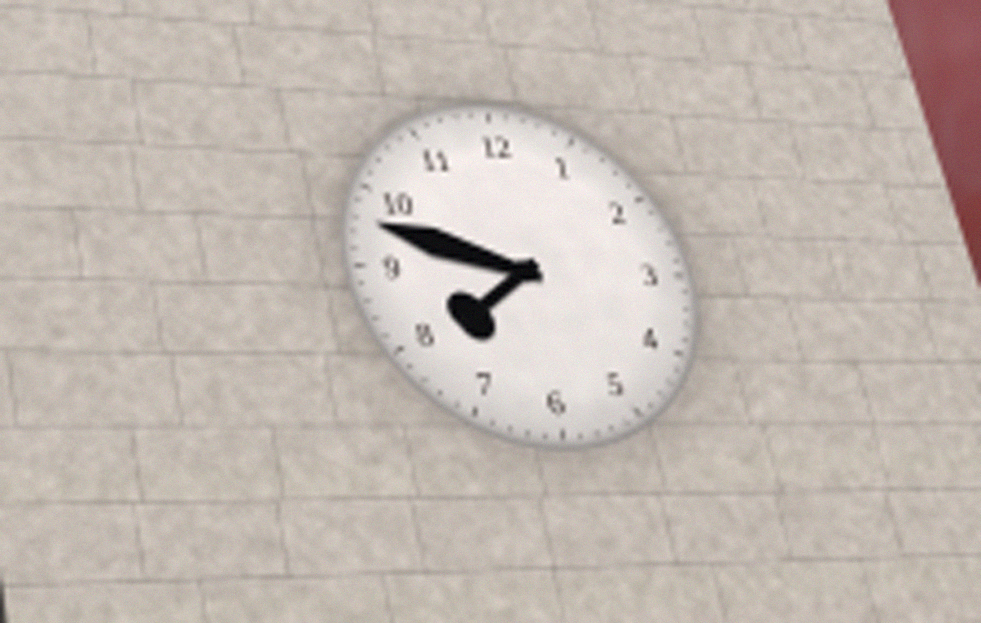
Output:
7.48
